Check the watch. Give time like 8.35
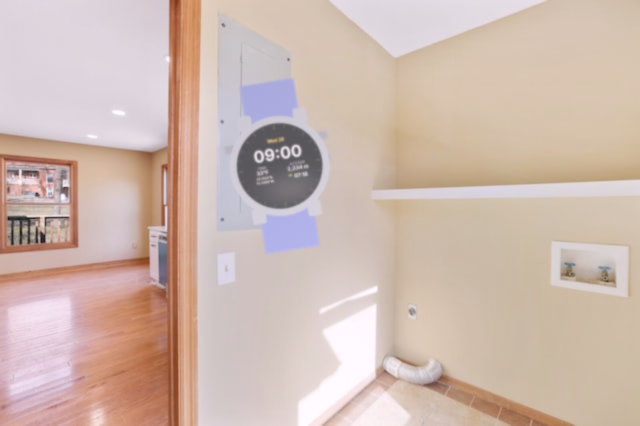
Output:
9.00
